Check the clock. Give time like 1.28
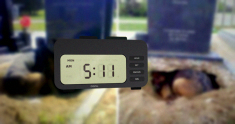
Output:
5.11
